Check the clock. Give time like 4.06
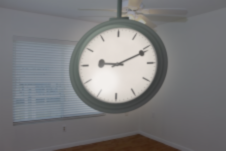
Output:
9.11
